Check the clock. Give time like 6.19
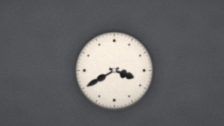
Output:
3.40
